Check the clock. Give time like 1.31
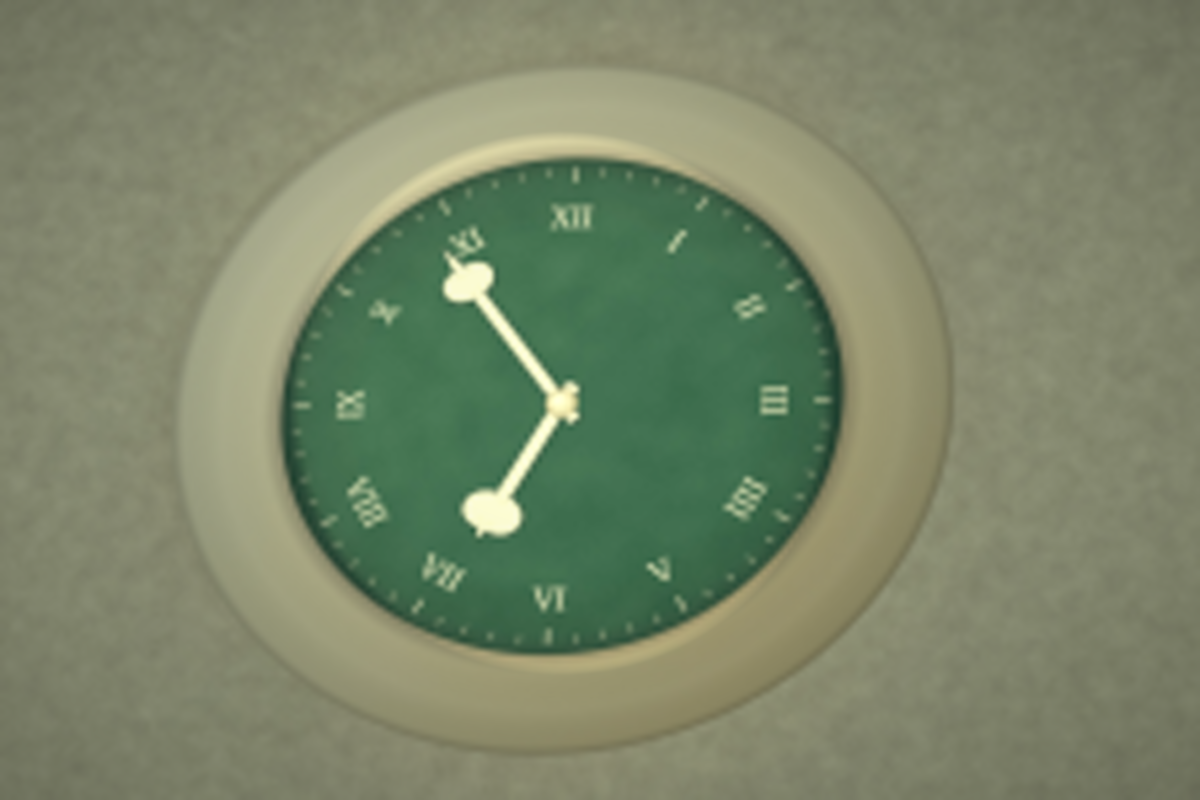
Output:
6.54
